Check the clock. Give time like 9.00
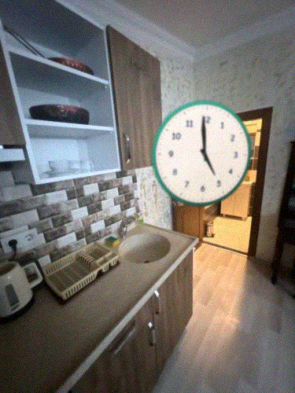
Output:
4.59
